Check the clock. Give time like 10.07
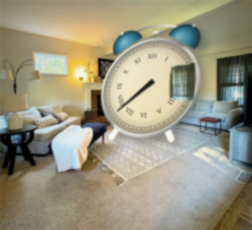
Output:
7.38
